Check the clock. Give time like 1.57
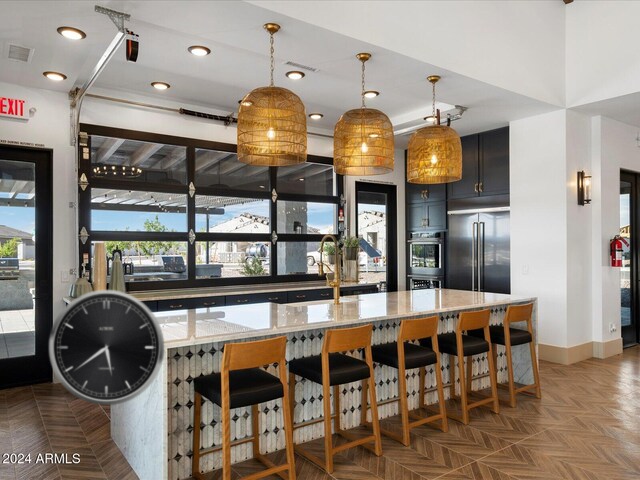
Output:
5.39
